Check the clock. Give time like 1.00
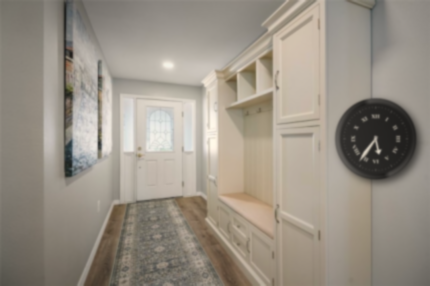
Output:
5.36
